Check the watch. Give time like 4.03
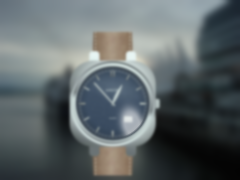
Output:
12.53
